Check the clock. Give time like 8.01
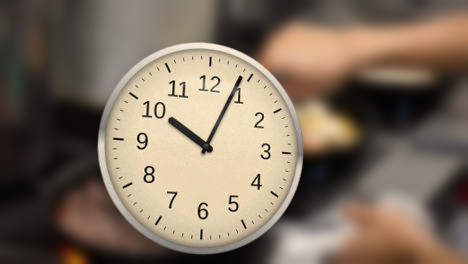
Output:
10.04
